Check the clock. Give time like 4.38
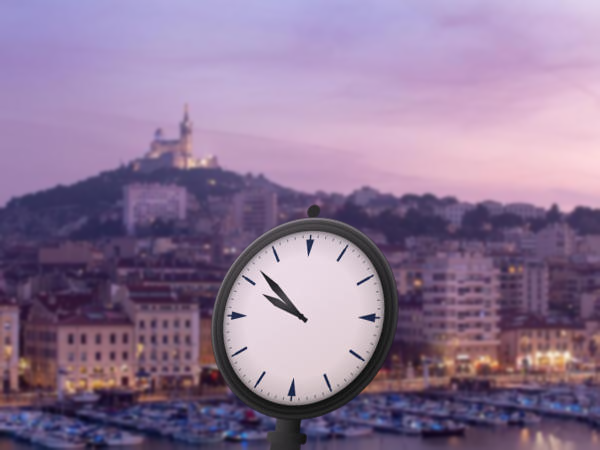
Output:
9.52
